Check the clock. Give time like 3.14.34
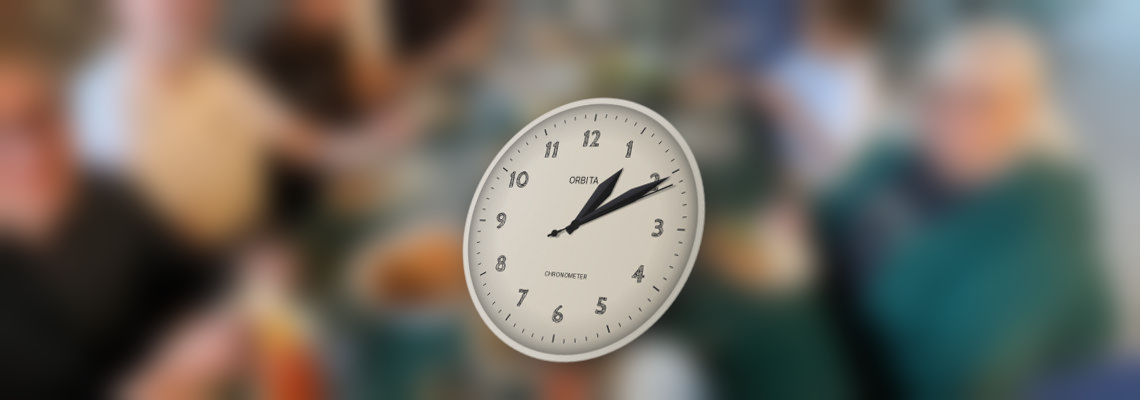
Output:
1.10.11
